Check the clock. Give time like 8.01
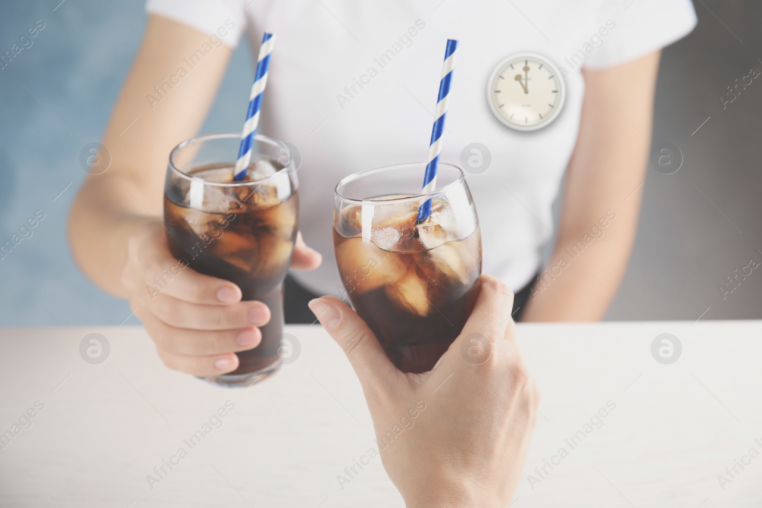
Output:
11.00
